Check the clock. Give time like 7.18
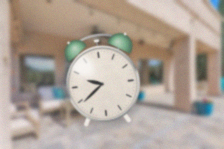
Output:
9.39
